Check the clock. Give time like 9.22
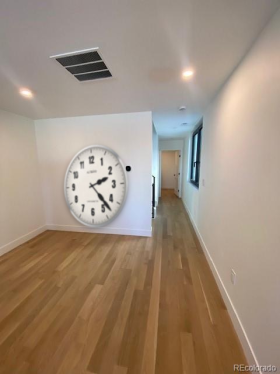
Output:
2.23
